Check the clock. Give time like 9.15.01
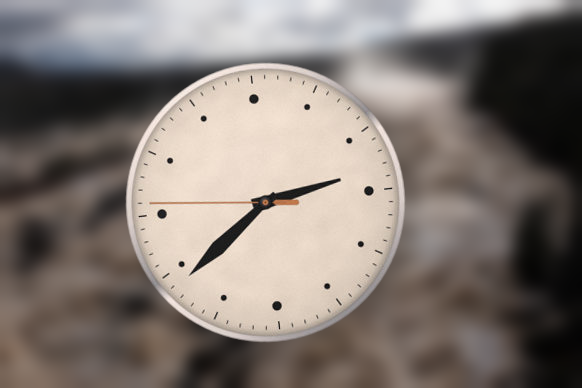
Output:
2.38.46
